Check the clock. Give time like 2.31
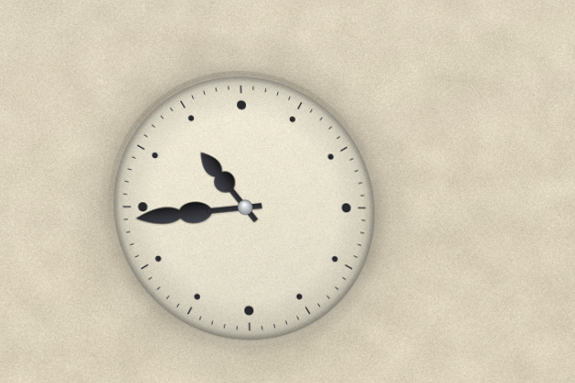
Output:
10.44
